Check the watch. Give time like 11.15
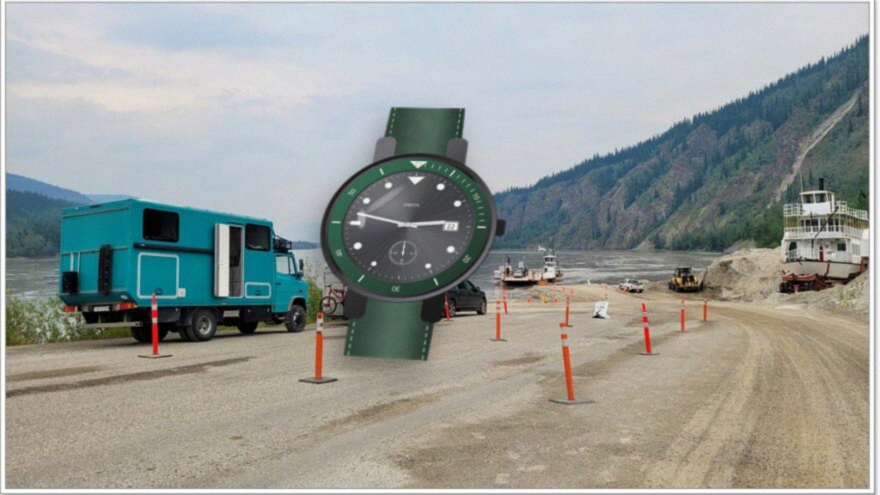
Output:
2.47
